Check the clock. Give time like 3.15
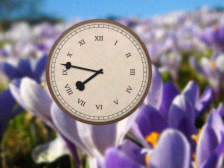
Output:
7.47
